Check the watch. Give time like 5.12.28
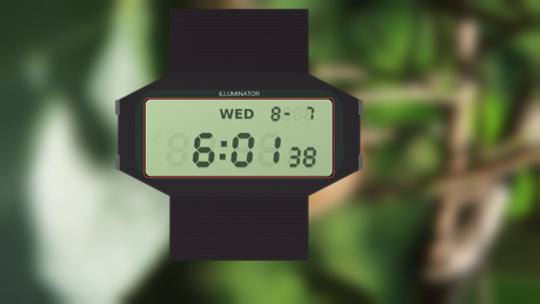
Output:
6.01.38
